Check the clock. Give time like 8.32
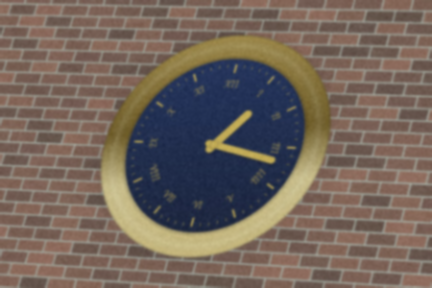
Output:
1.17
